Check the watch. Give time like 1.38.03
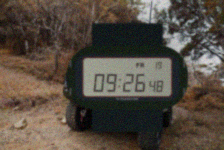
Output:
9.26.48
